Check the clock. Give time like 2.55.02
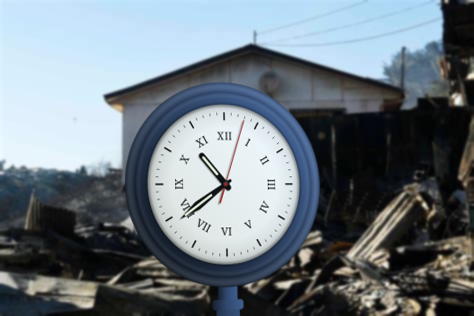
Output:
10.39.03
